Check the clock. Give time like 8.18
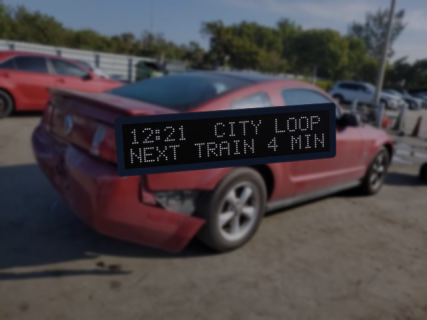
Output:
12.21
